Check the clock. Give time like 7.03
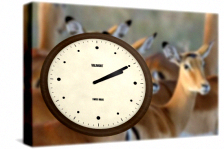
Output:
2.10
